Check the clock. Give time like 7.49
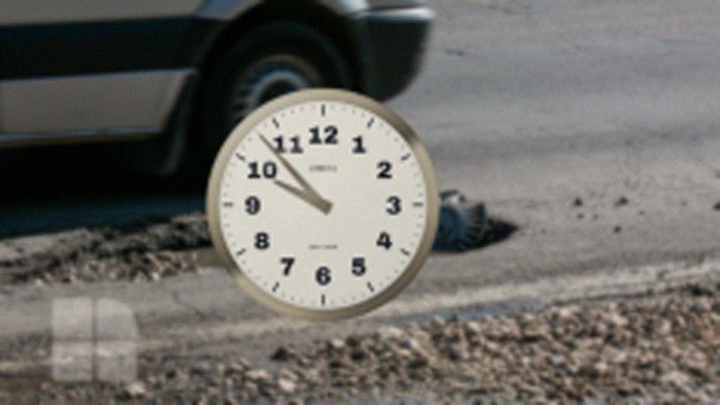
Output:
9.53
